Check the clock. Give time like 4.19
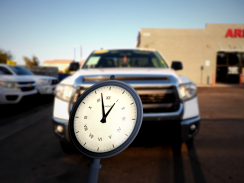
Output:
12.57
